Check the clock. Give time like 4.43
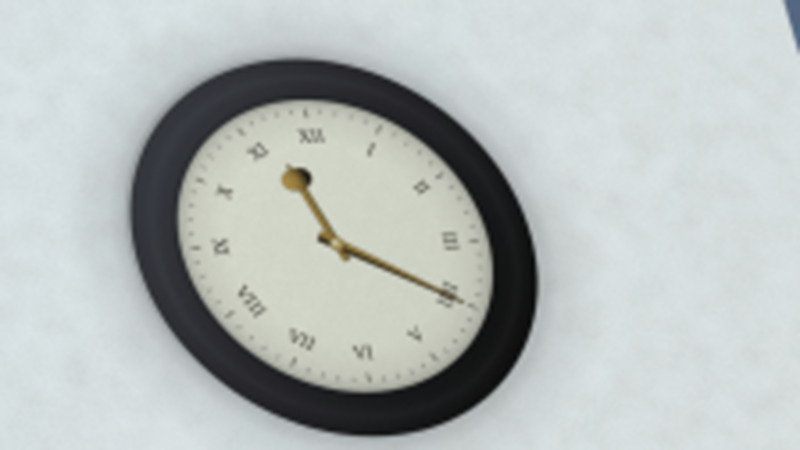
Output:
11.20
